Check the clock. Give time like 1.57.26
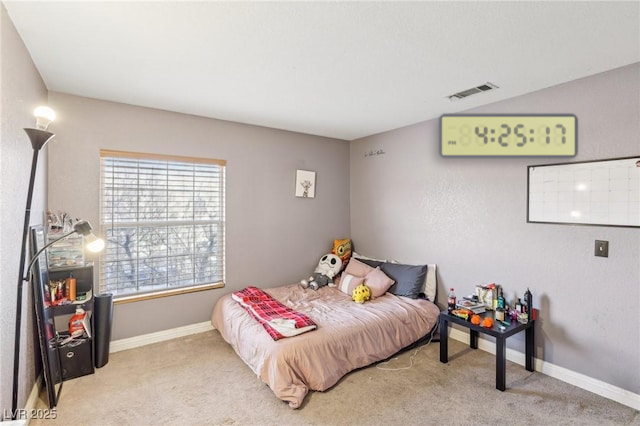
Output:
4.25.17
